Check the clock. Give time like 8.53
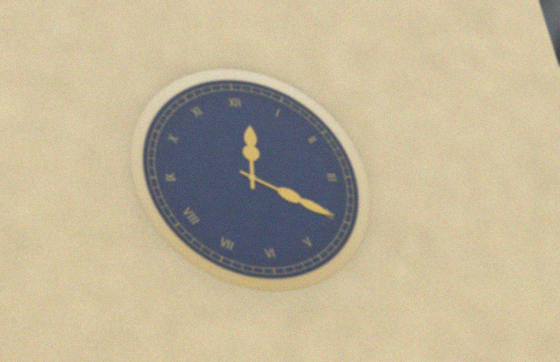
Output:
12.20
